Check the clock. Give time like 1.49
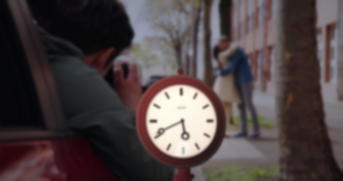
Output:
5.41
